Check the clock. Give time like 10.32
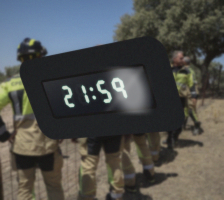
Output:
21.59
